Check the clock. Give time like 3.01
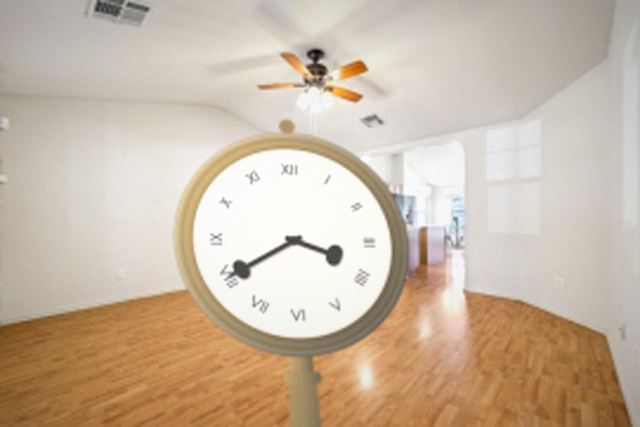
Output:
3.40
